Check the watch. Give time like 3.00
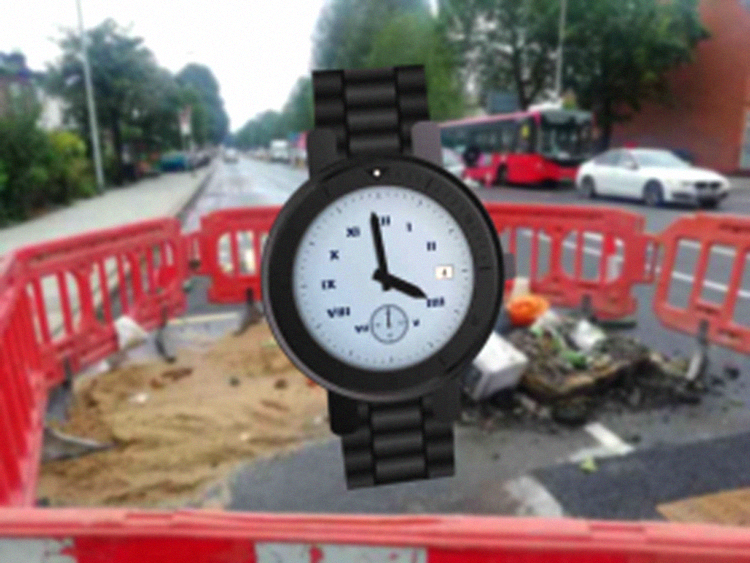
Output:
3.59
